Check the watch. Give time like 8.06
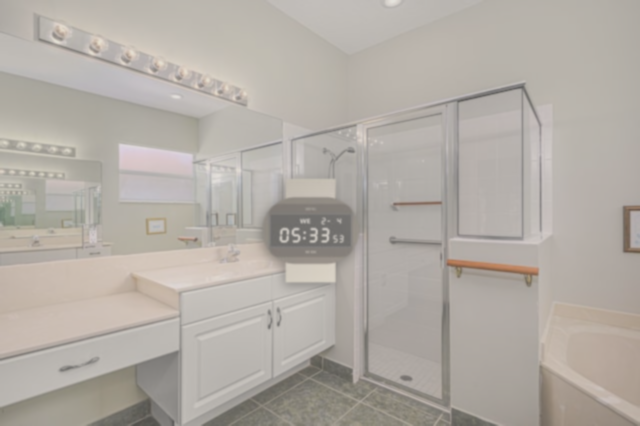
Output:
5.33
